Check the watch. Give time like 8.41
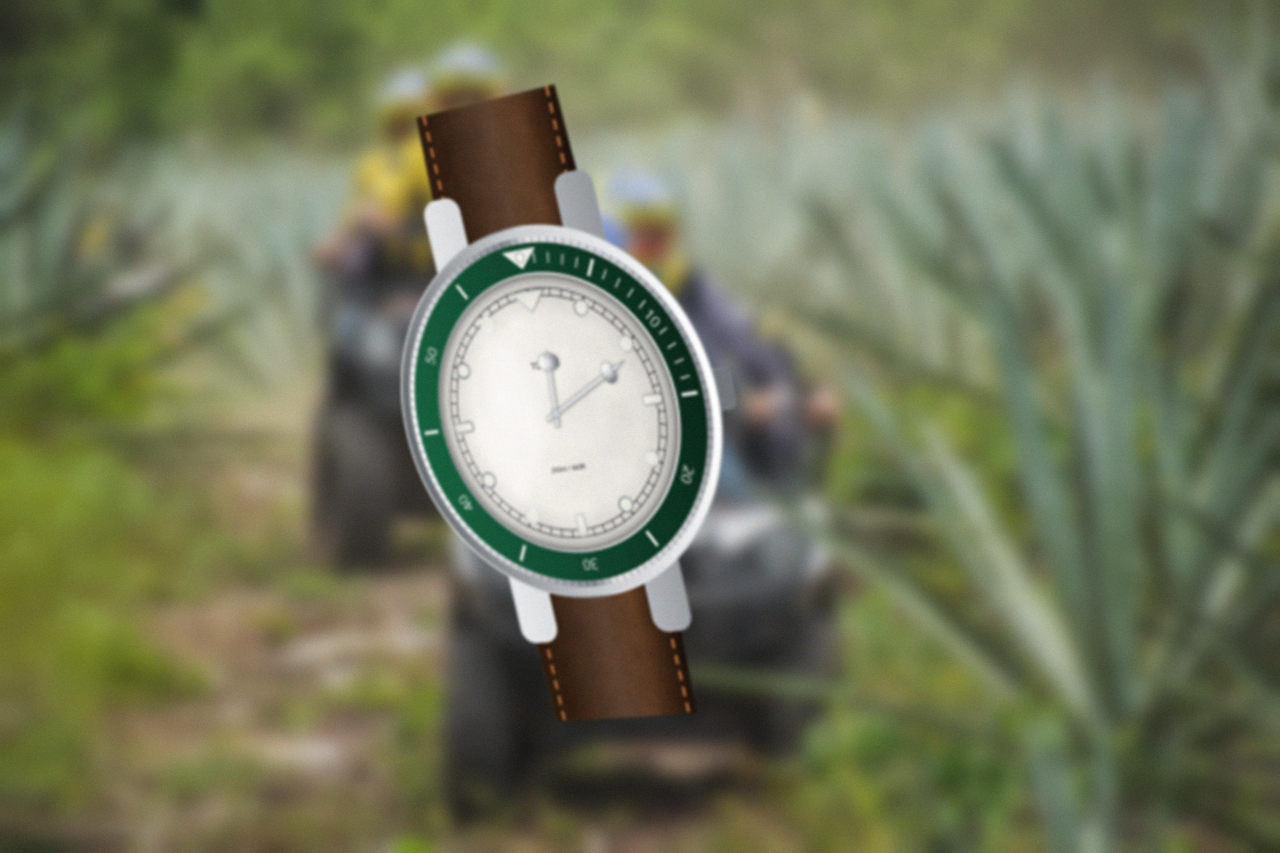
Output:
12.11
